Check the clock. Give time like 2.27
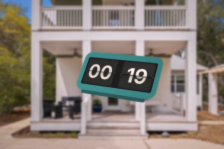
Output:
0.19
